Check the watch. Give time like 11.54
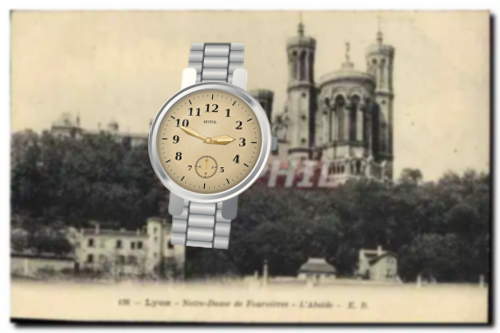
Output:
2.49
